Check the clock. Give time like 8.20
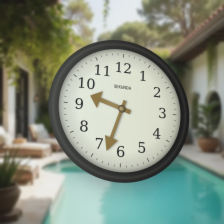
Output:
9.33
